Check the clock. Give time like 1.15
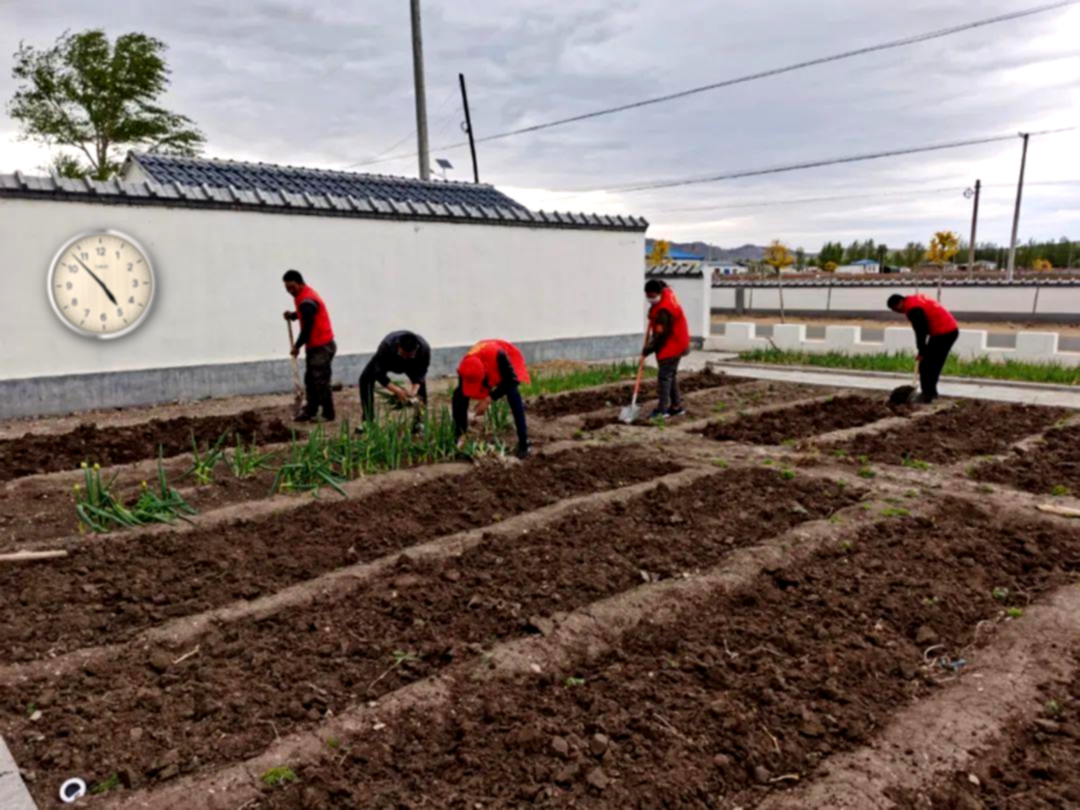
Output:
4.53
